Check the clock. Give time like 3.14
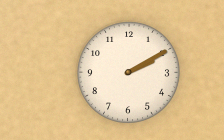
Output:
2.10
